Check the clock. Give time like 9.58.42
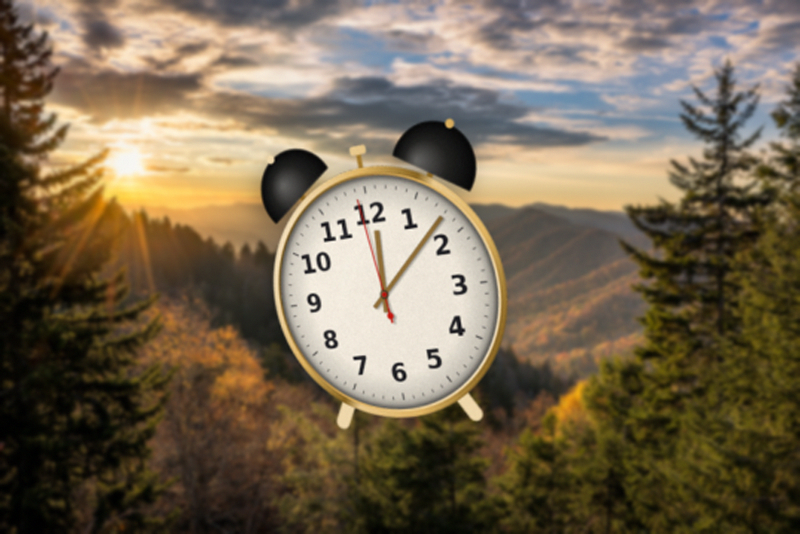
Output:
12.07.59
